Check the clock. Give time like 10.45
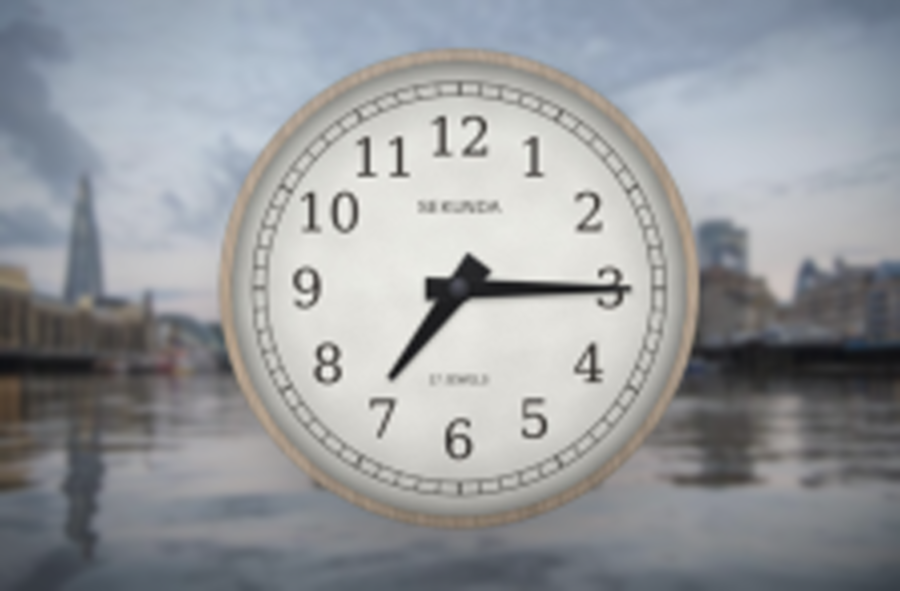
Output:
7.15
